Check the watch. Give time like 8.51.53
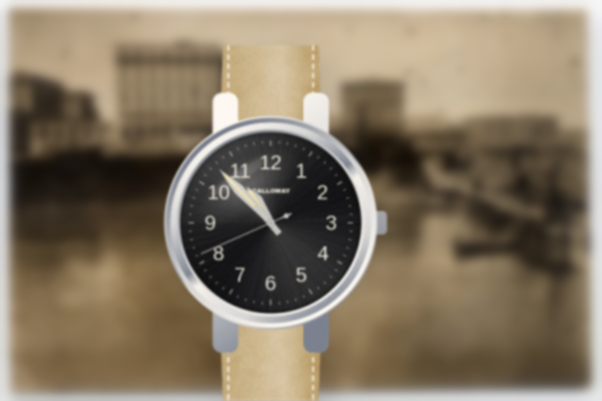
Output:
10.52.41
